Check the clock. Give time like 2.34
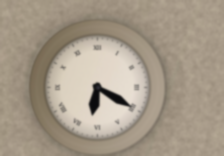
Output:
6.20
